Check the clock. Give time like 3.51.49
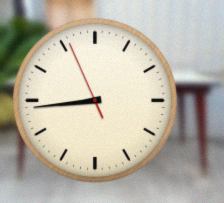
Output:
8.43.56
